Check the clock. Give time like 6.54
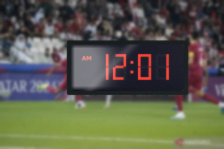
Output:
12.01
